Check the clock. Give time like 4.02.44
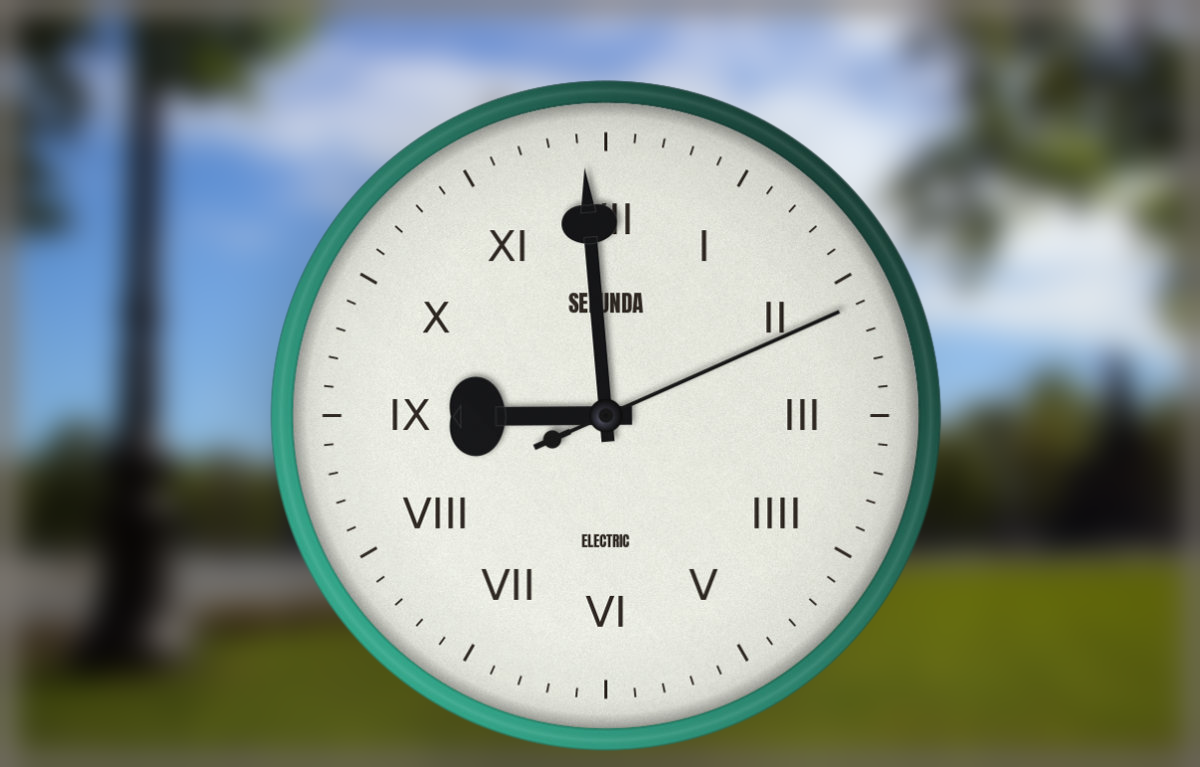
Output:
8.59.11
